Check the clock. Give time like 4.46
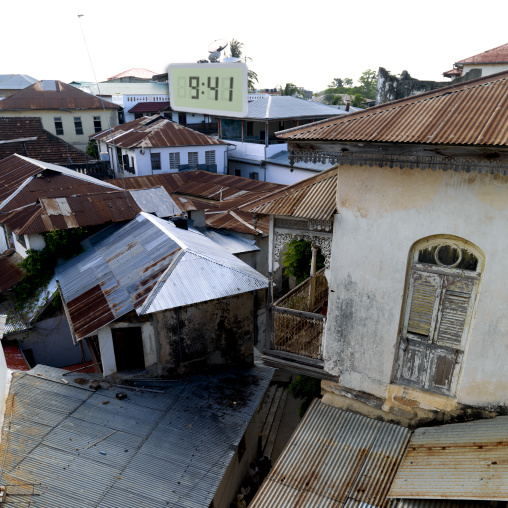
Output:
9.41
